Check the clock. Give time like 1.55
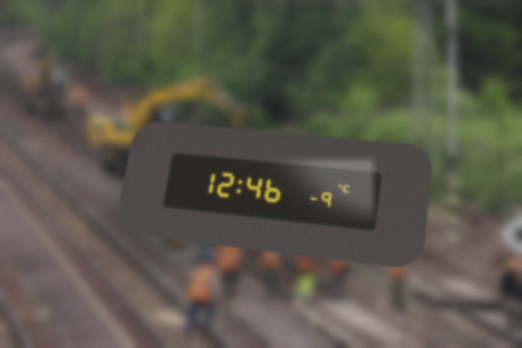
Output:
12.46
